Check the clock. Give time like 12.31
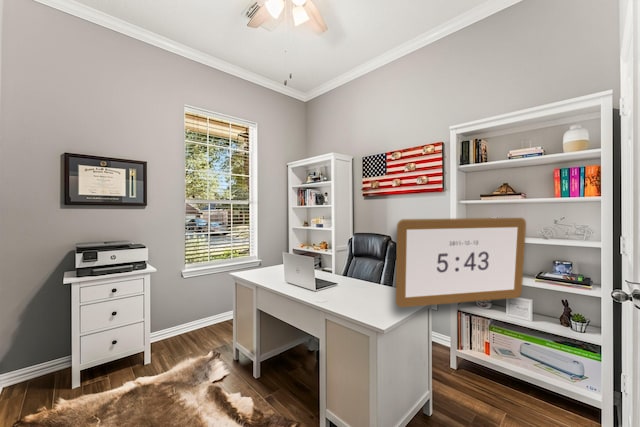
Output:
5.43
